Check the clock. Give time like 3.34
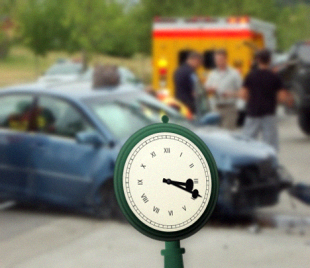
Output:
3.19
